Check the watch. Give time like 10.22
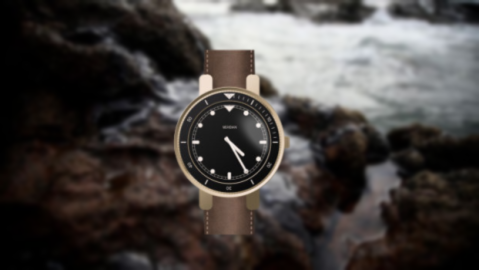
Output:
4.25
